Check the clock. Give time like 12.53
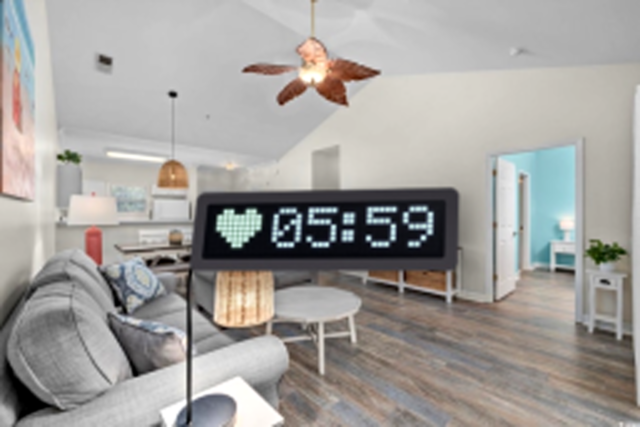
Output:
5.59
